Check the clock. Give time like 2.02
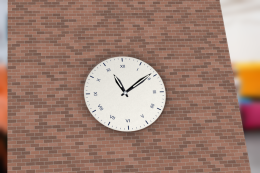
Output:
11.09
